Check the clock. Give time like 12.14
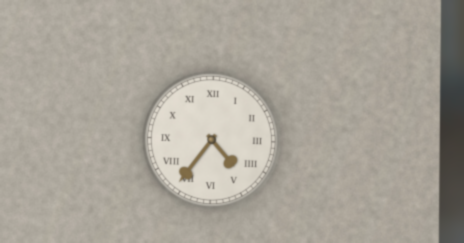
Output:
4.36
